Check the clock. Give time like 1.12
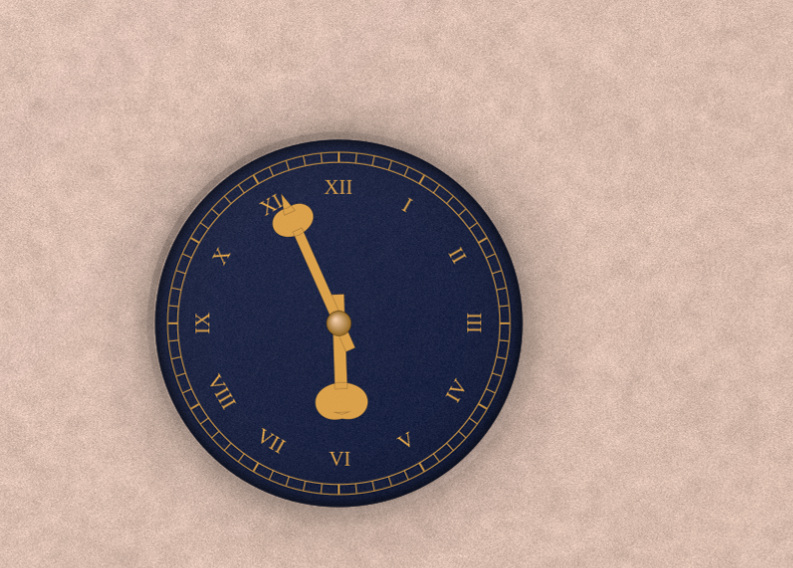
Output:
5.56
